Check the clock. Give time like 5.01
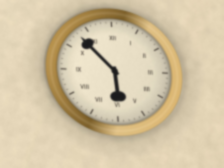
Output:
5.53
